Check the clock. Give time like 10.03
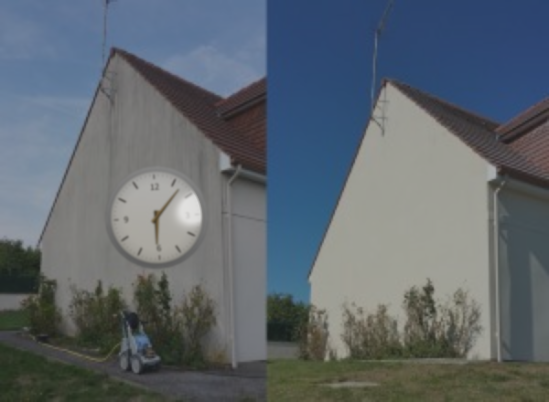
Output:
6.07
